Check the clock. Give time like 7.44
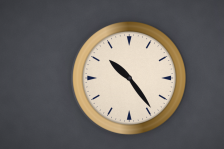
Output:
10.24
